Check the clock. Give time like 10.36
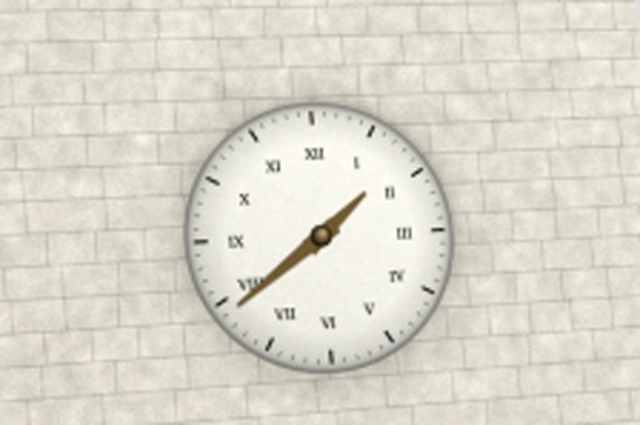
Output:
1.39
